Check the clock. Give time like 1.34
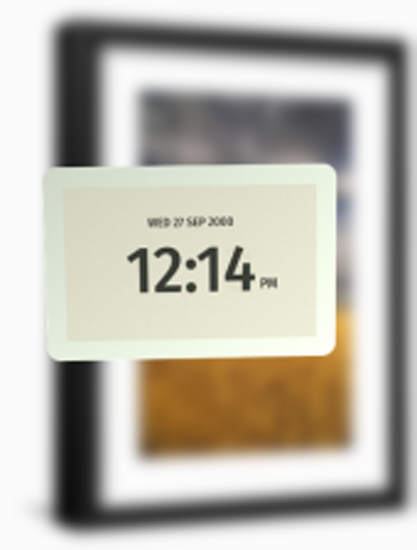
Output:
12.14
